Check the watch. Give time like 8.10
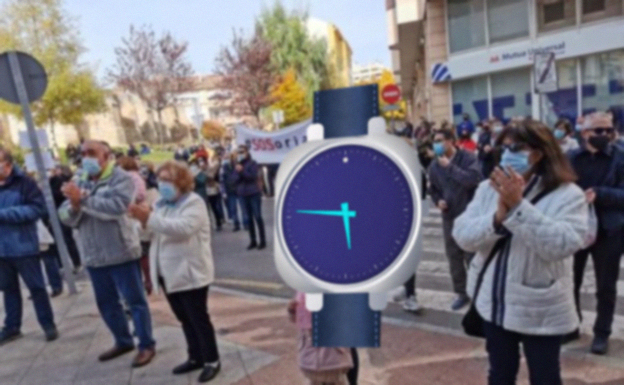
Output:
5.46
